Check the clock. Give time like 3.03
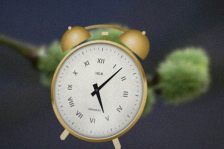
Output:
5.07
